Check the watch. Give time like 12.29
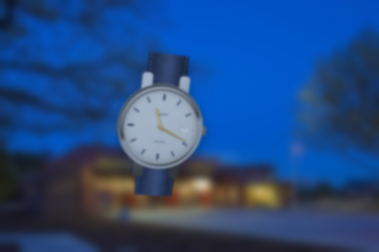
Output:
11.19
